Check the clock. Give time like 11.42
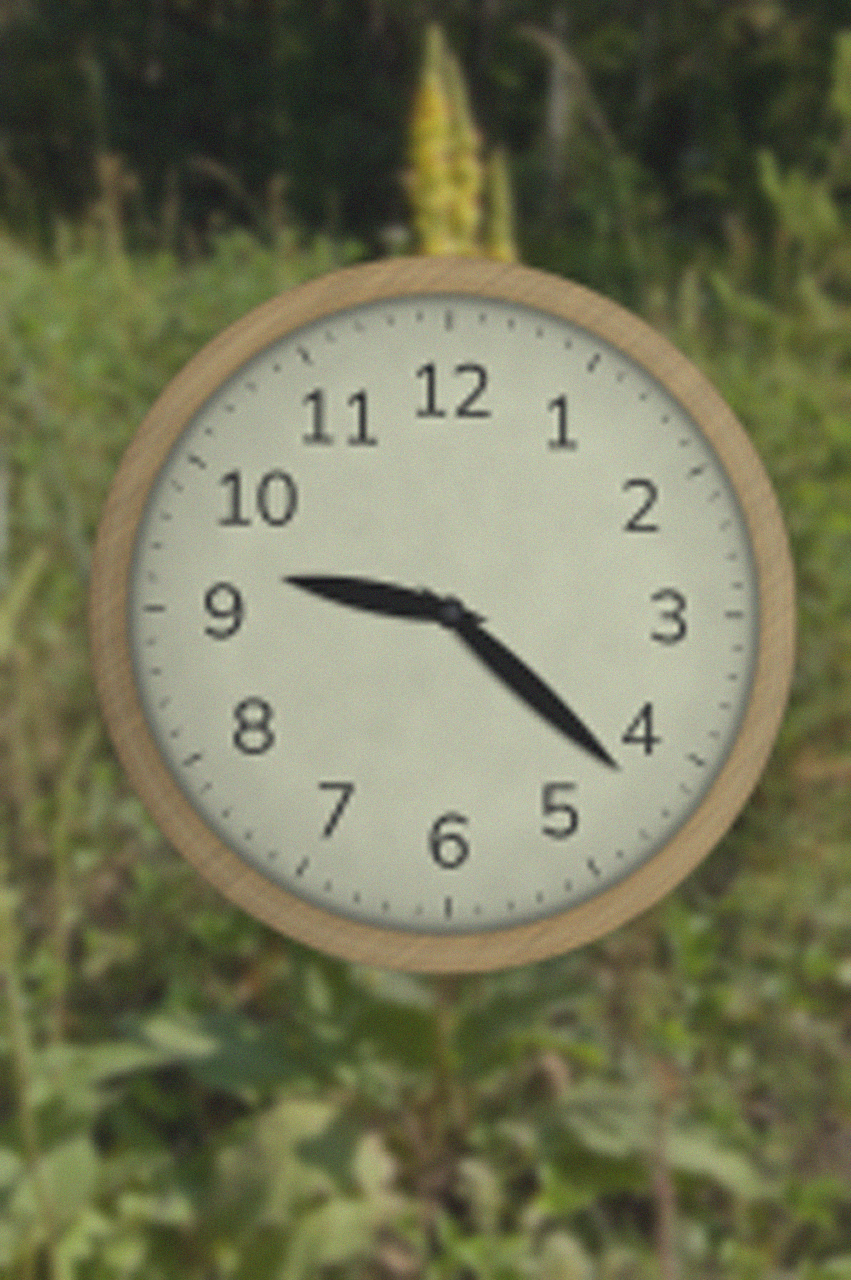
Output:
9.22
